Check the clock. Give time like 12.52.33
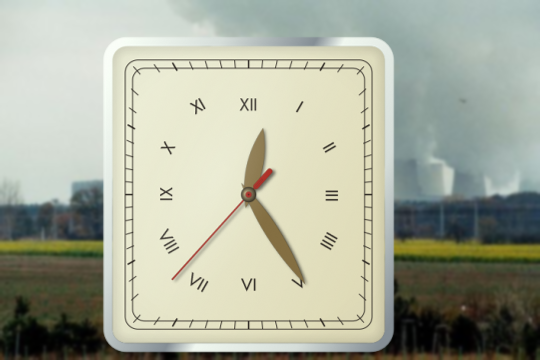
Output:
12.24.37
